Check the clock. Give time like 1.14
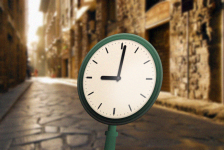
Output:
9.01
